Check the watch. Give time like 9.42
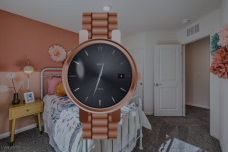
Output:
12.33
